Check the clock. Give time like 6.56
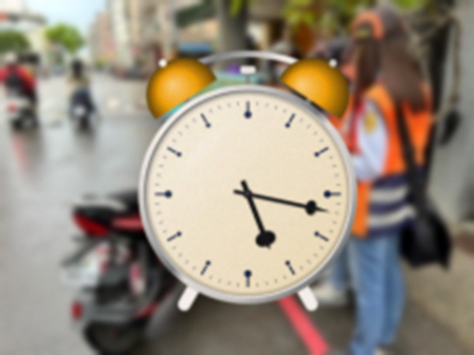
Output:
5.17
